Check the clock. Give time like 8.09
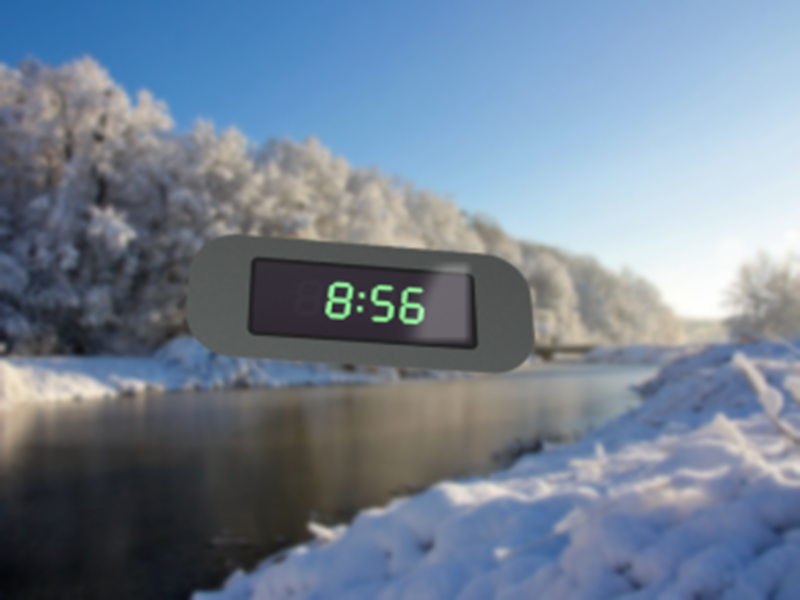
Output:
8.56
